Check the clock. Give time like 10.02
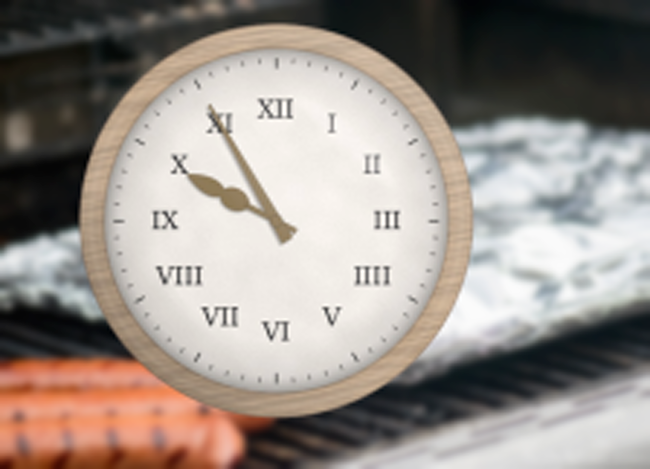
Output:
9.55
